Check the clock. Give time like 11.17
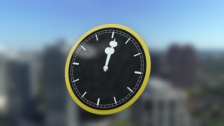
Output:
12.01
